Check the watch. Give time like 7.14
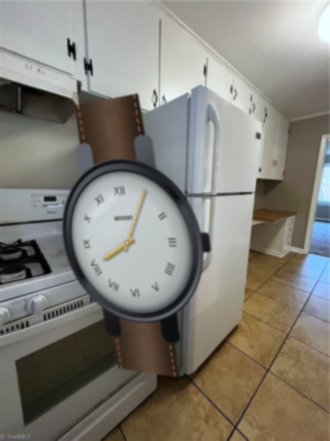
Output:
8.05
